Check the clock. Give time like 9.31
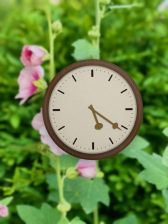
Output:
5.21
